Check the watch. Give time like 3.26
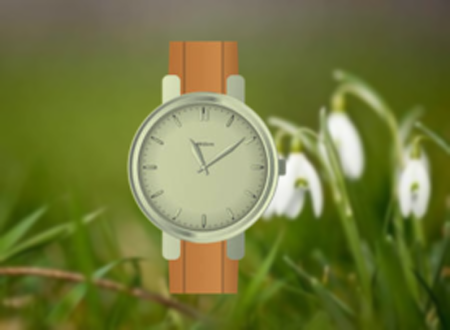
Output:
11.09
